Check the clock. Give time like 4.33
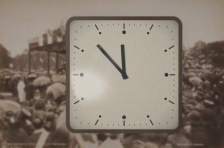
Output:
11.53
